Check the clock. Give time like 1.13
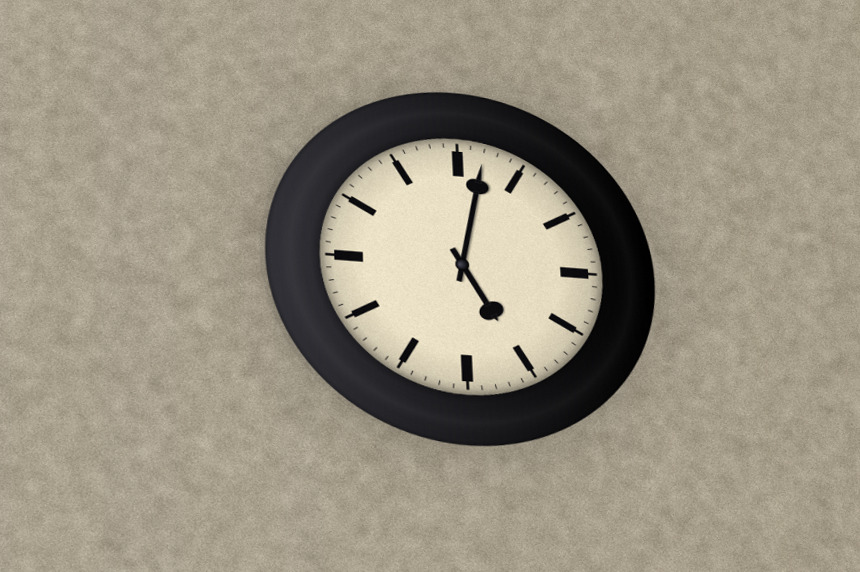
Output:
5.02
